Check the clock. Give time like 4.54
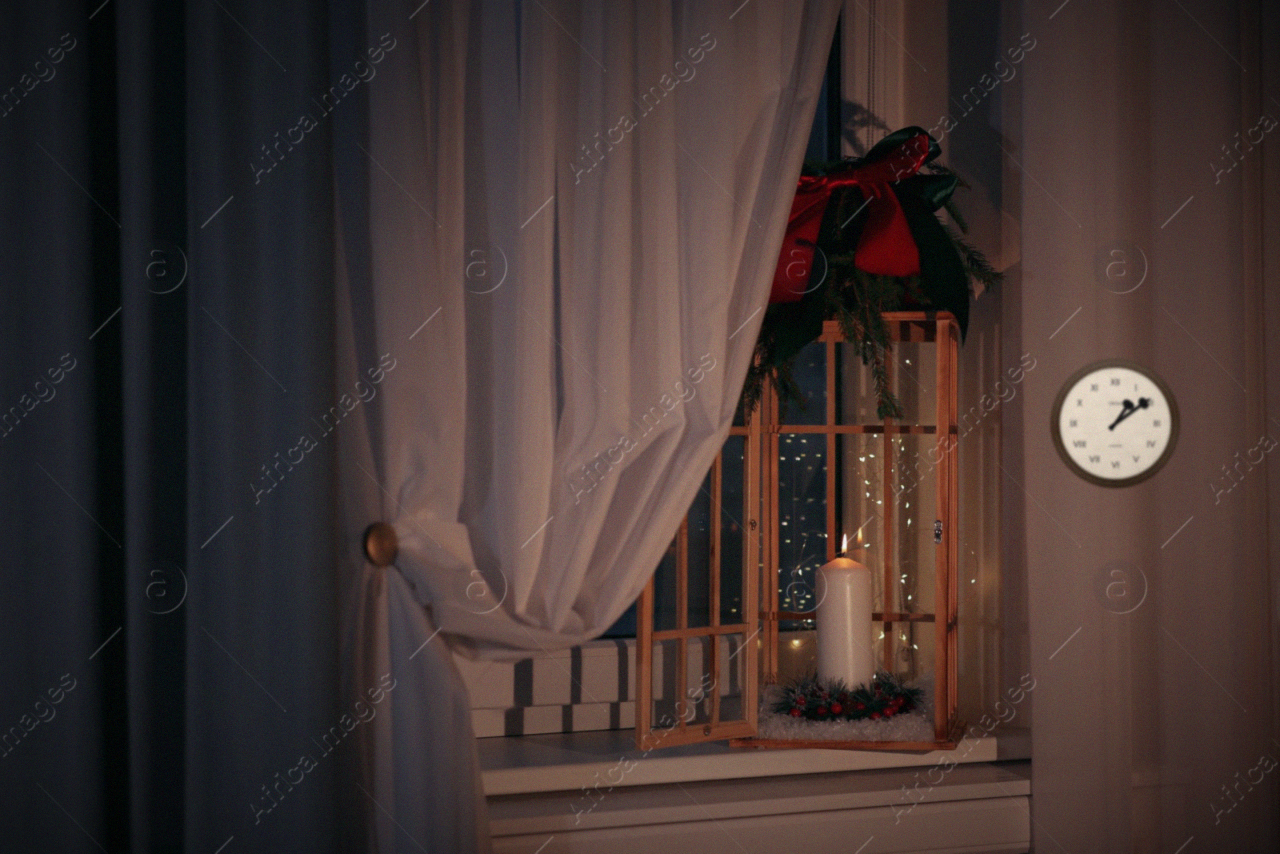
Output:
1.09
